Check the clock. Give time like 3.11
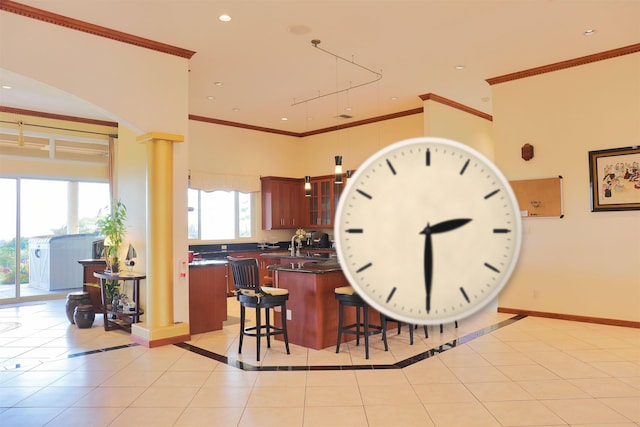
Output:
2.30
